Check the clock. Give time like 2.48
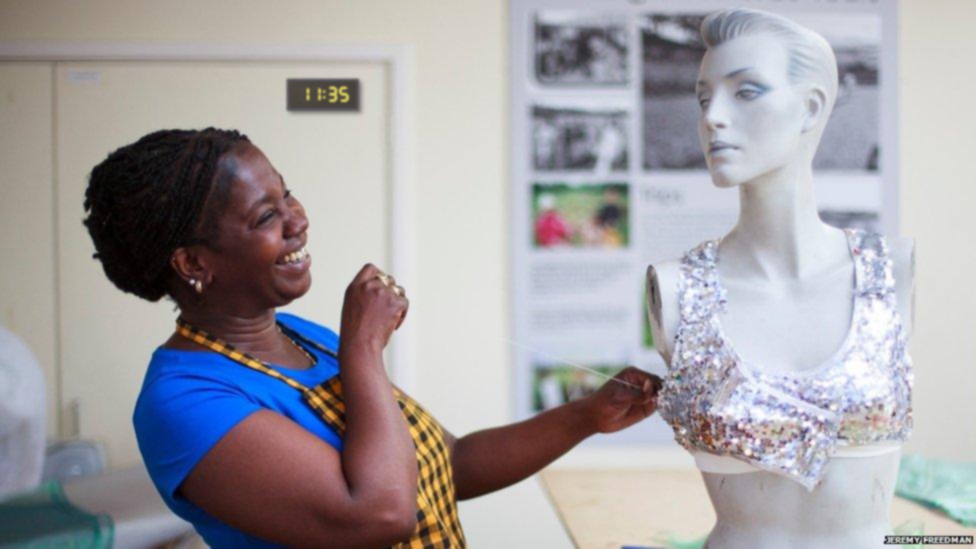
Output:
11.35
